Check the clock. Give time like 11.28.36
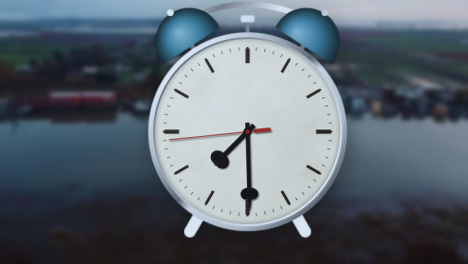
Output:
7.29.44
